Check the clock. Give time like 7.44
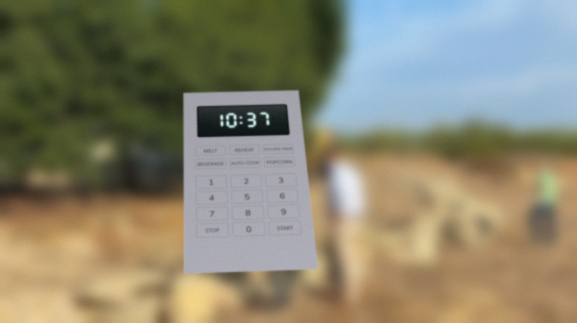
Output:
10.37
